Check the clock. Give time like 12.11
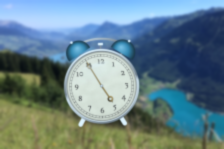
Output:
4.55
